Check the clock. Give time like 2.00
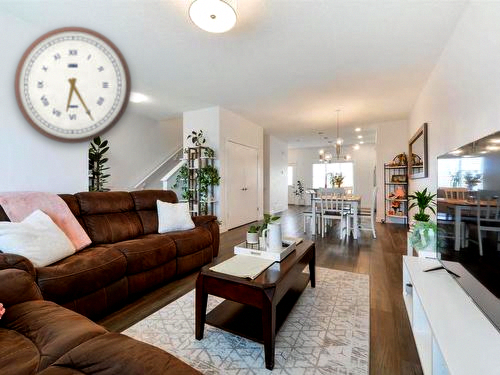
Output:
6.25
